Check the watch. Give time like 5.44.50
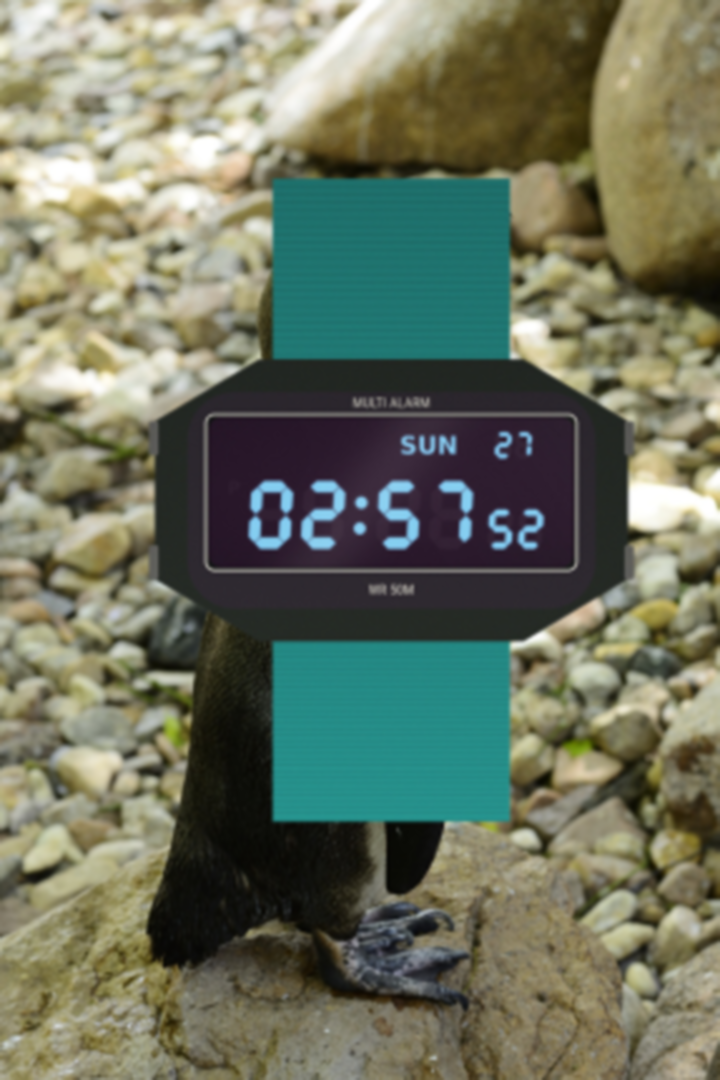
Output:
2.57.52
